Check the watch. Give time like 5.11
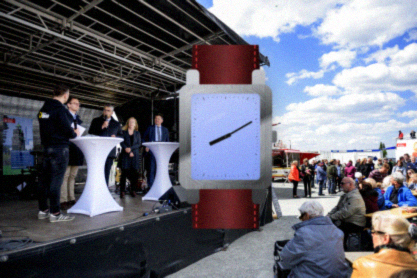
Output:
8.10
